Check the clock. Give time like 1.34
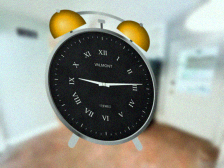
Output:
9.14
